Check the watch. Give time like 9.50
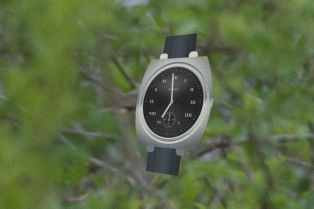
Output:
6.59
